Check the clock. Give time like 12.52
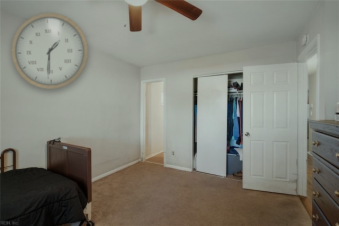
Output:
1.31
